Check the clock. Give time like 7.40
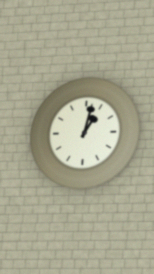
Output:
1.02
